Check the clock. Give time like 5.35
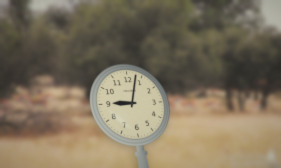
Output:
9.03
